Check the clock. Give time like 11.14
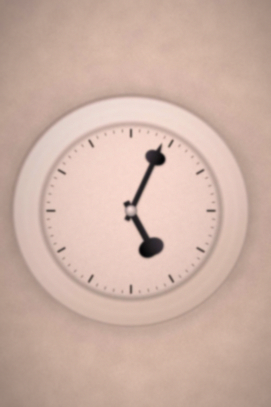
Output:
5.04
